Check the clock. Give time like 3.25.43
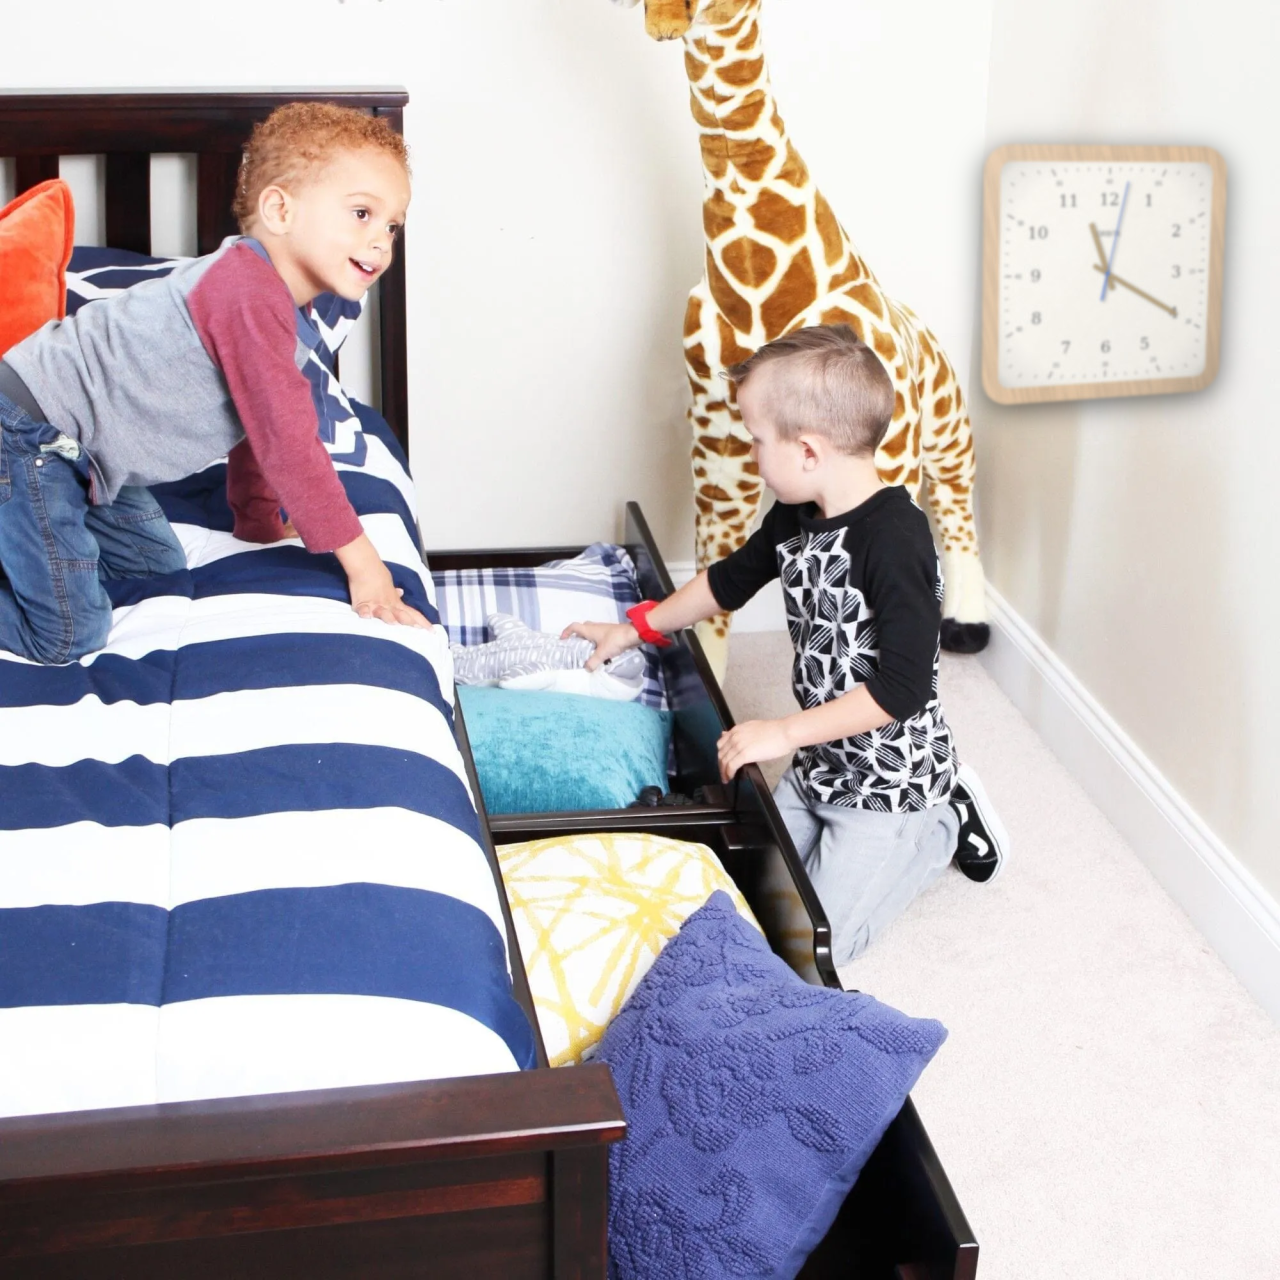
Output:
11.20.02
